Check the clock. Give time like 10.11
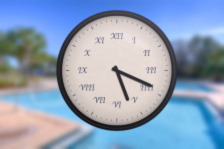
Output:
5.19
